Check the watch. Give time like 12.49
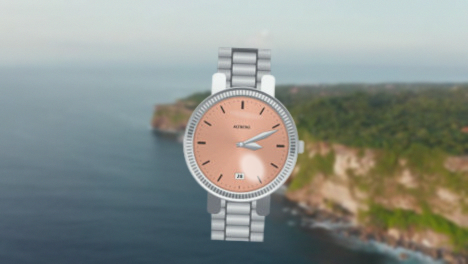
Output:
3.11
